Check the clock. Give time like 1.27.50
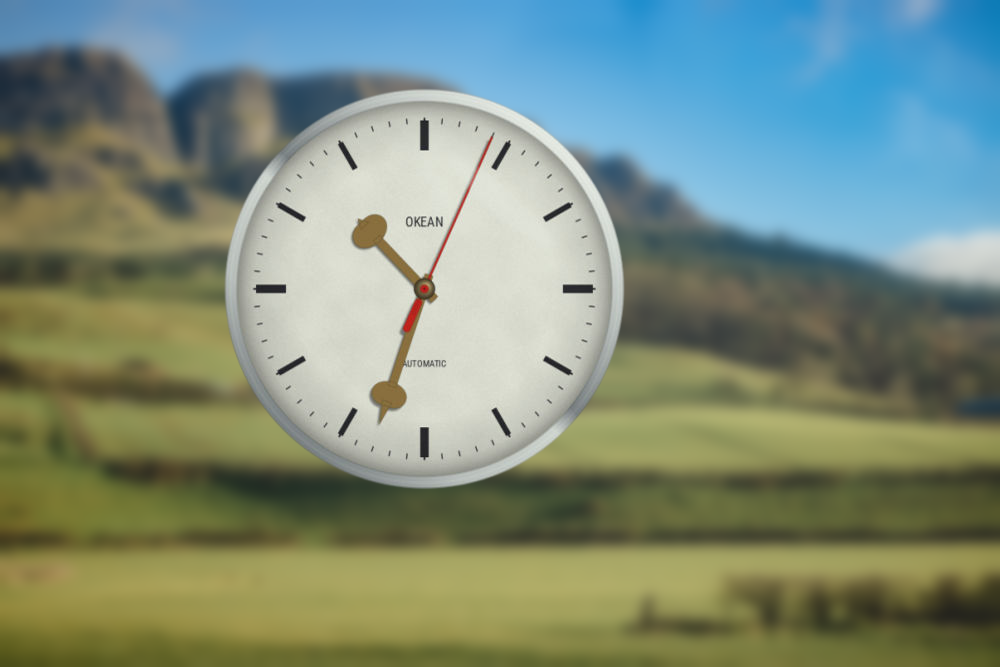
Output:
10.33.04
